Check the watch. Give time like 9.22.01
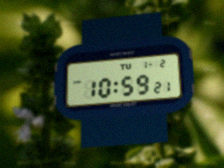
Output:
10.59.21
